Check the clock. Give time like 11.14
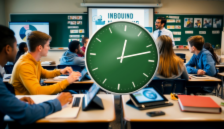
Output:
12.12
